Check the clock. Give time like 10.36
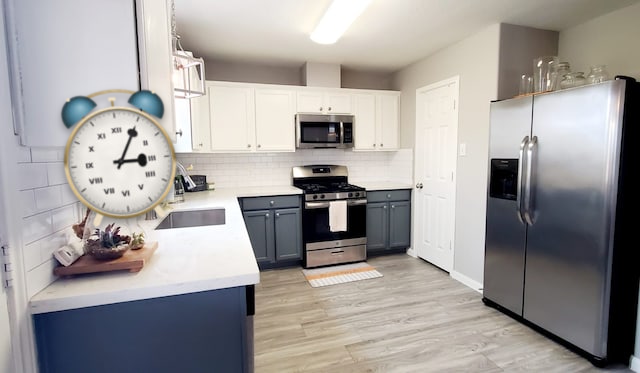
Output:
3.05
